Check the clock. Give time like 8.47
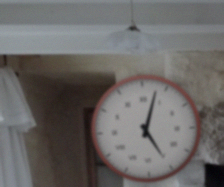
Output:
5.03
